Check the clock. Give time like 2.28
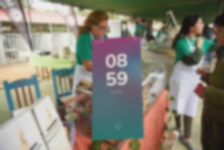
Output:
8.59
